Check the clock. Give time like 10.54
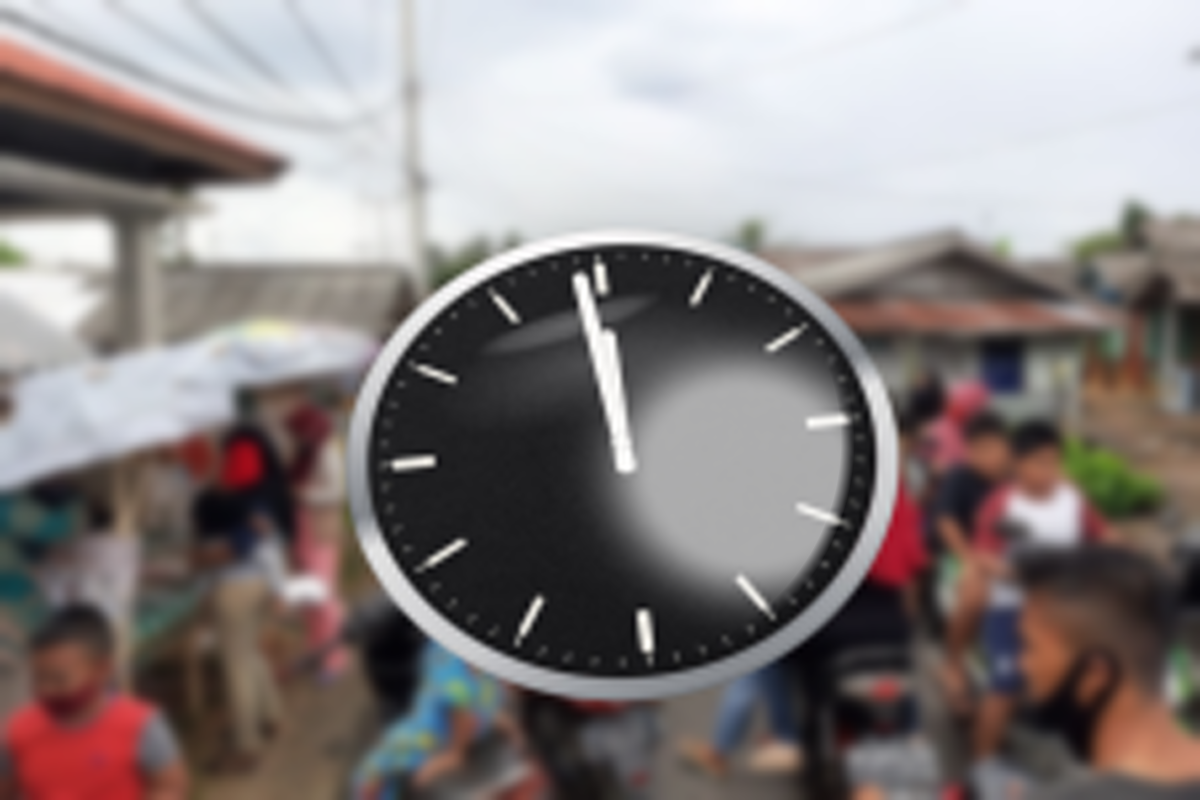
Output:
11.59
